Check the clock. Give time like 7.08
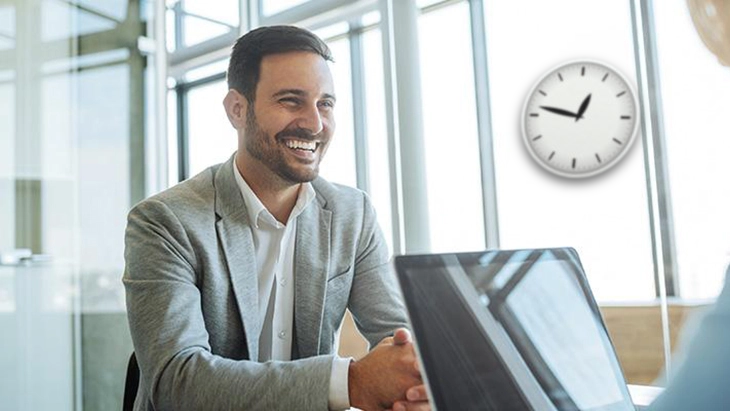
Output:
12.47
